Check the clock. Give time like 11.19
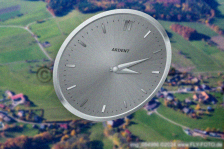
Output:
3.11
